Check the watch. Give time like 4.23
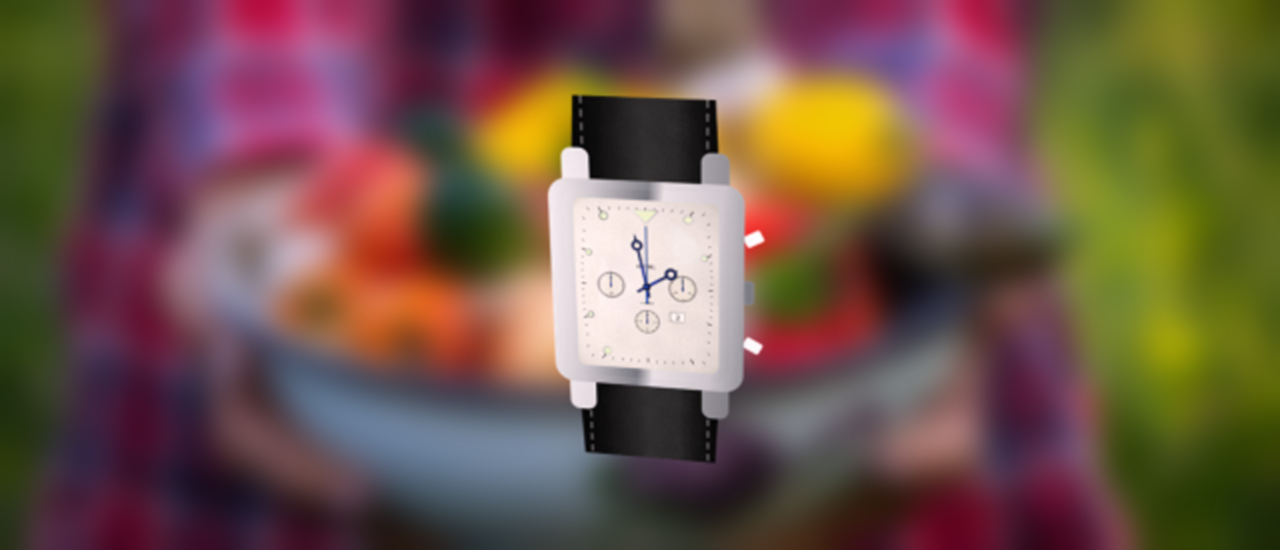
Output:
1.58
